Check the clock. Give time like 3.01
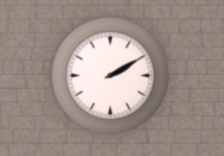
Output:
2.10
